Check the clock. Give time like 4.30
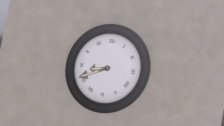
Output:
8.41
